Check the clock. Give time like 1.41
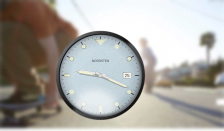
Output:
9.19
